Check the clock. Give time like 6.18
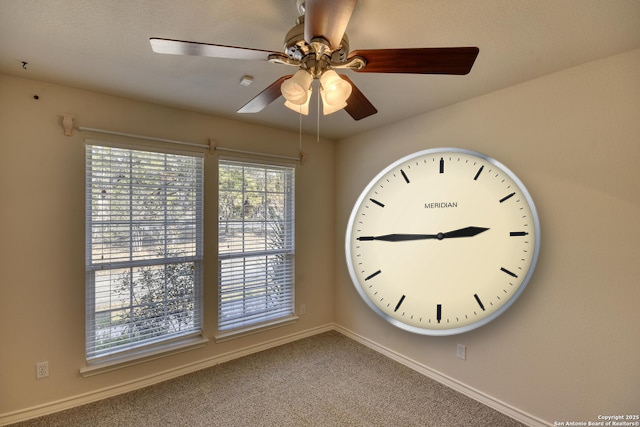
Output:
2.45
